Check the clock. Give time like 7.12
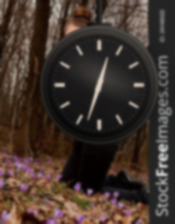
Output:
12.33
